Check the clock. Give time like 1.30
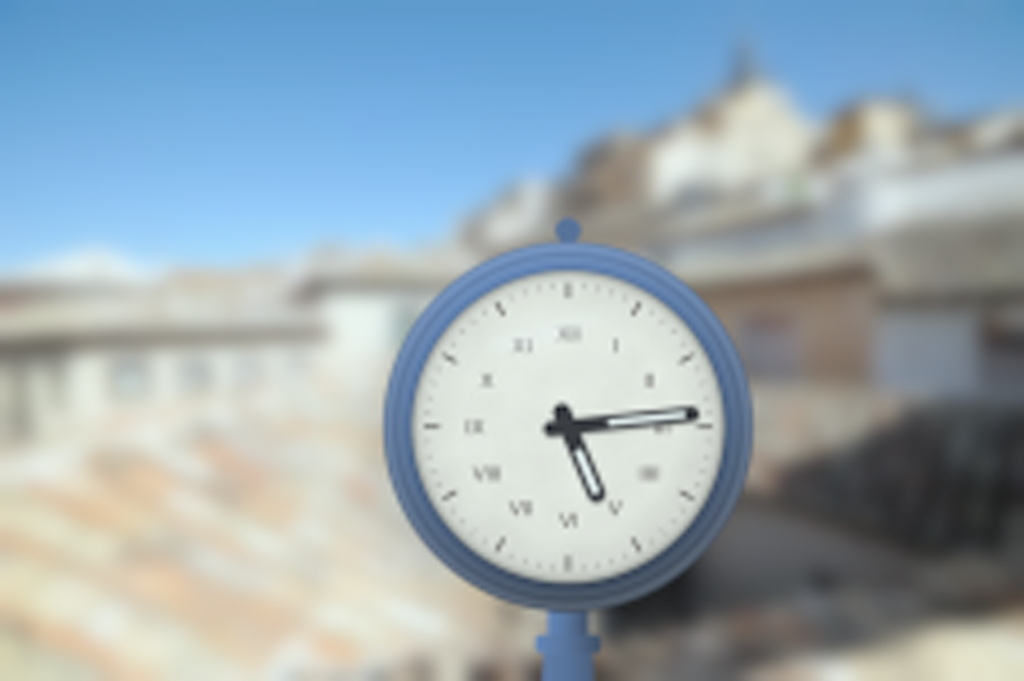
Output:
5.14
